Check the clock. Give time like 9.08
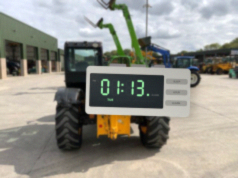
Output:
1.13
